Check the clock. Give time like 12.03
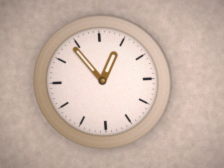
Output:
12.54
